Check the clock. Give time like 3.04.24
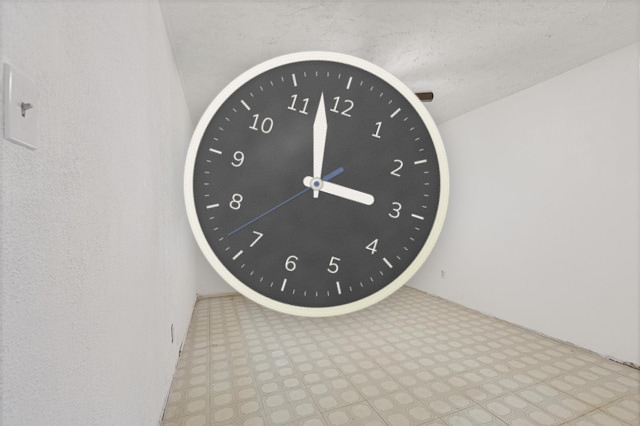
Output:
2.57.37
